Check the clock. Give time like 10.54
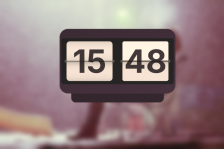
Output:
15.48
